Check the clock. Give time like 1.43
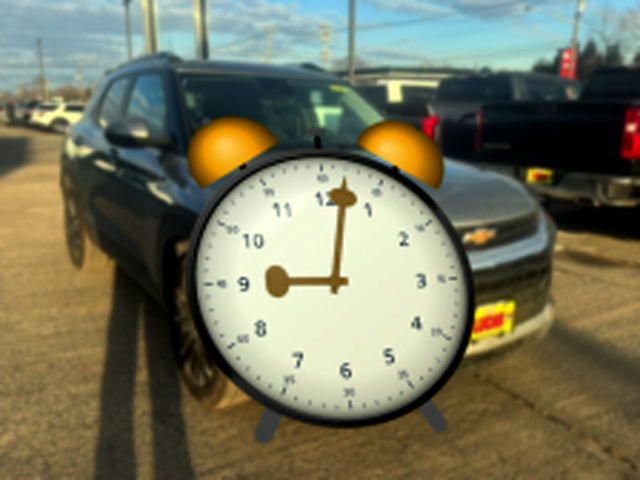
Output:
9.02
